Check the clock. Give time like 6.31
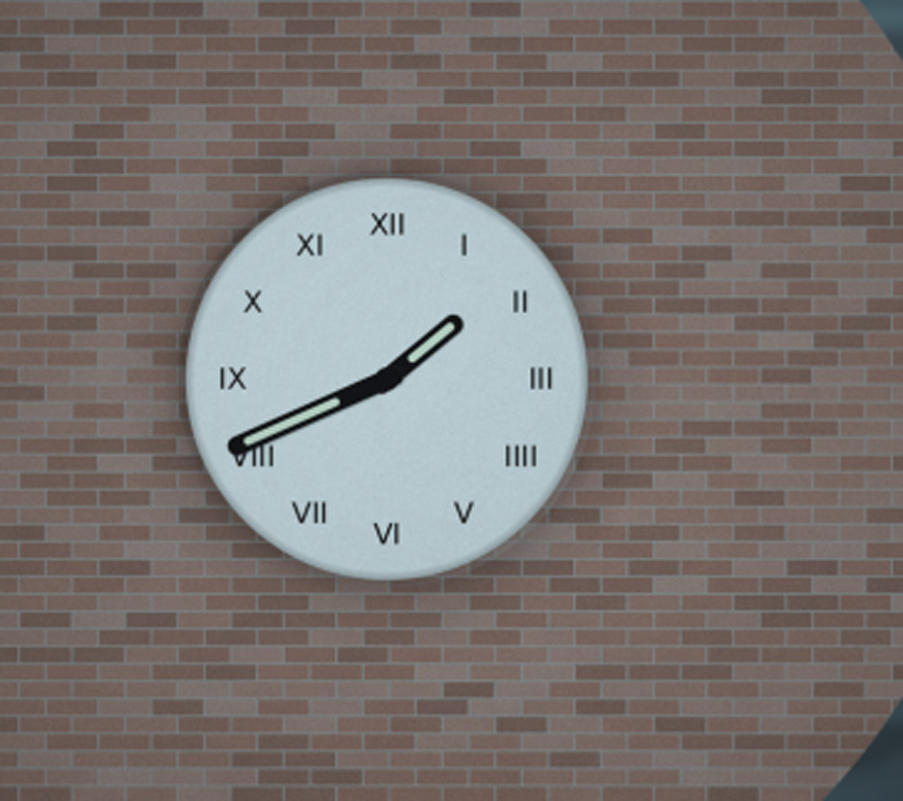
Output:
1.41
